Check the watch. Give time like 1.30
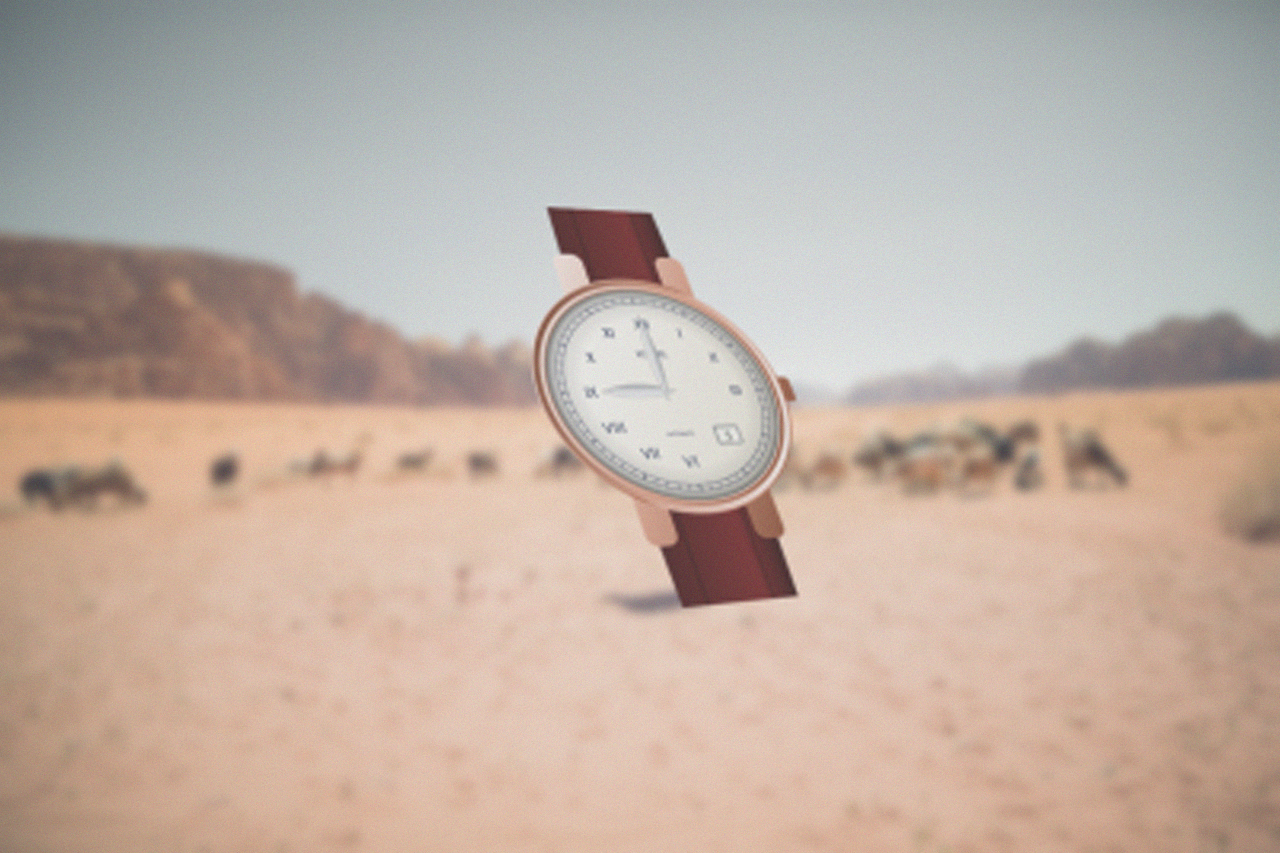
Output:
9.00
